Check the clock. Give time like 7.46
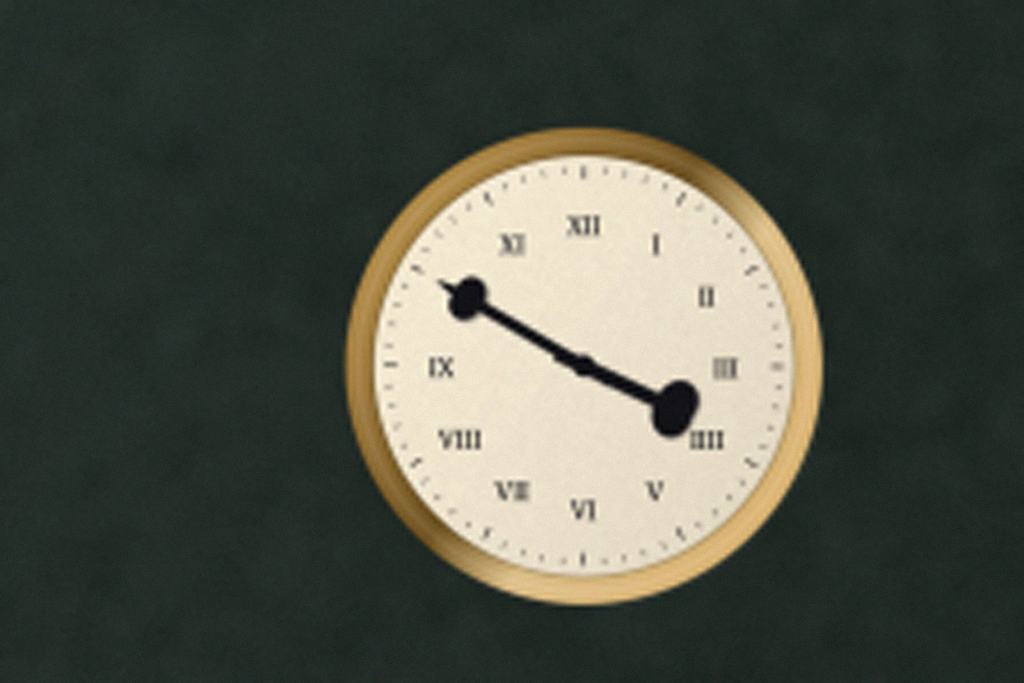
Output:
3.50
